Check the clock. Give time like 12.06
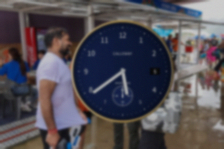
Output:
5.39
